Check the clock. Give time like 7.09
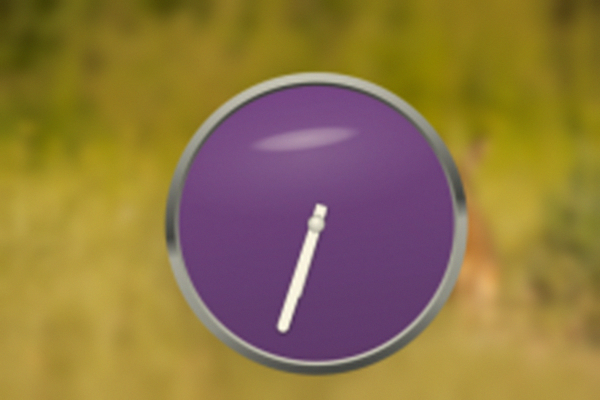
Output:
6.33
